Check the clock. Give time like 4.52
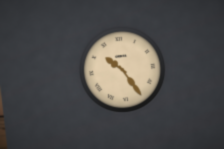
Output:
10.25
